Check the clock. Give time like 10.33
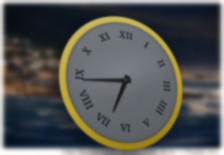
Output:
6.44
